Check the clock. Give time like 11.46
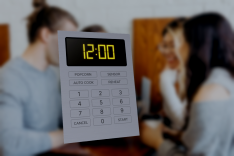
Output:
12.00
